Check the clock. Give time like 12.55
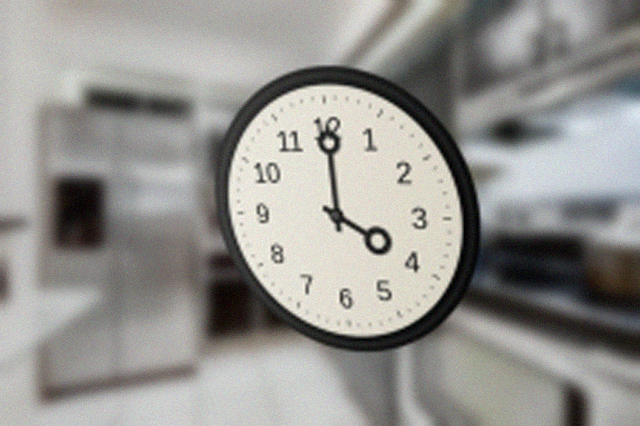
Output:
4.00
